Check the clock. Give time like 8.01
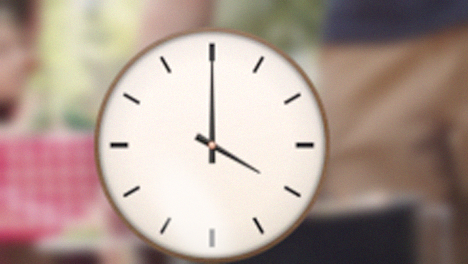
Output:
4.00
